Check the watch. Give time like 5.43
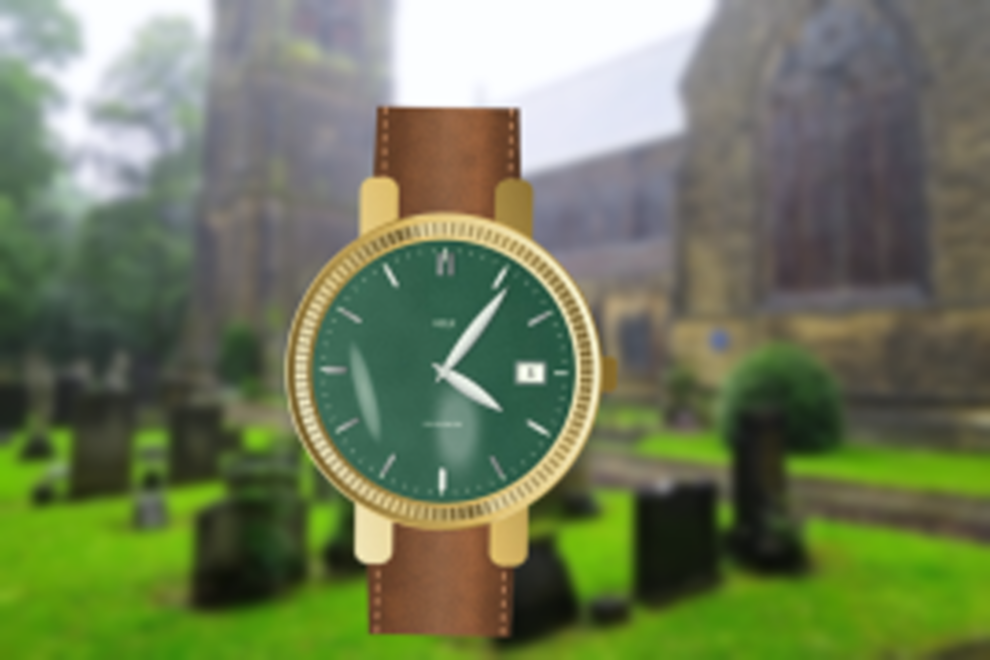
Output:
4.06
